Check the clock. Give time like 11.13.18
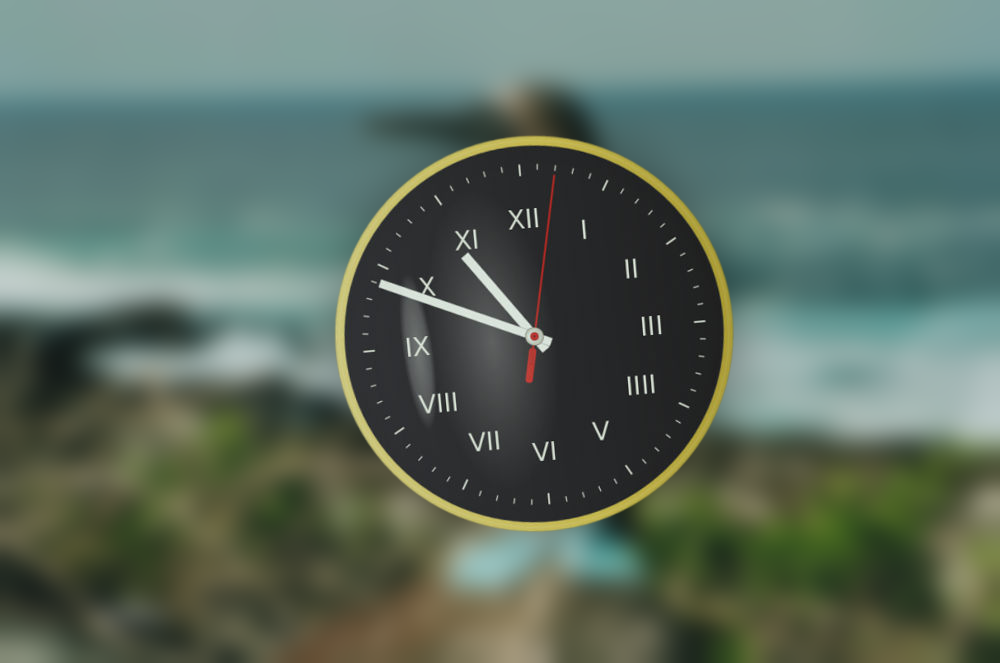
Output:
10.49.02
